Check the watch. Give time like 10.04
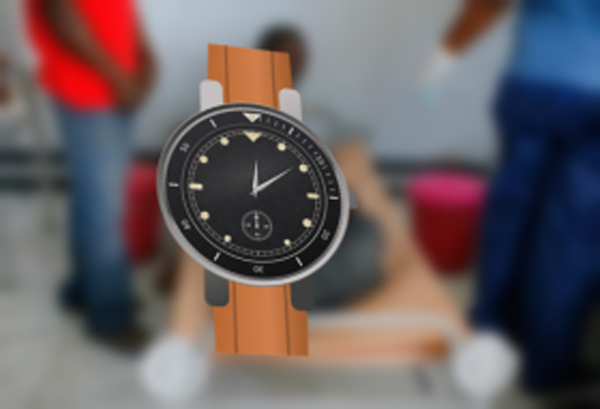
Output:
12.09
